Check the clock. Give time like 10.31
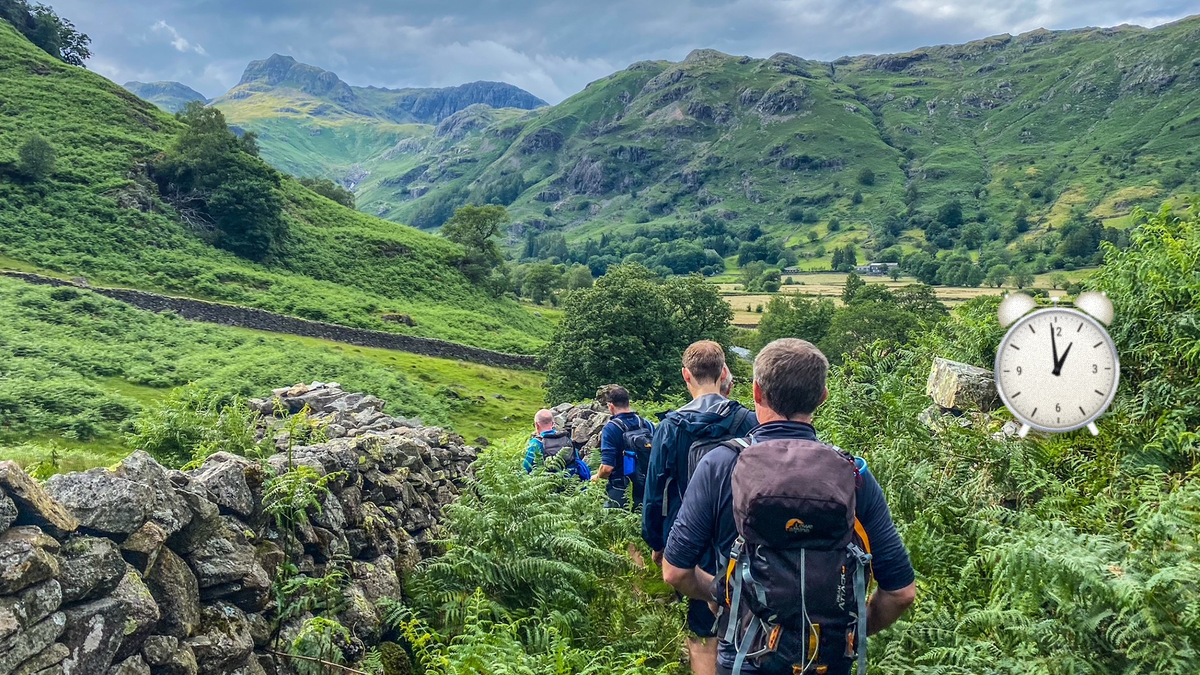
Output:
12.59
